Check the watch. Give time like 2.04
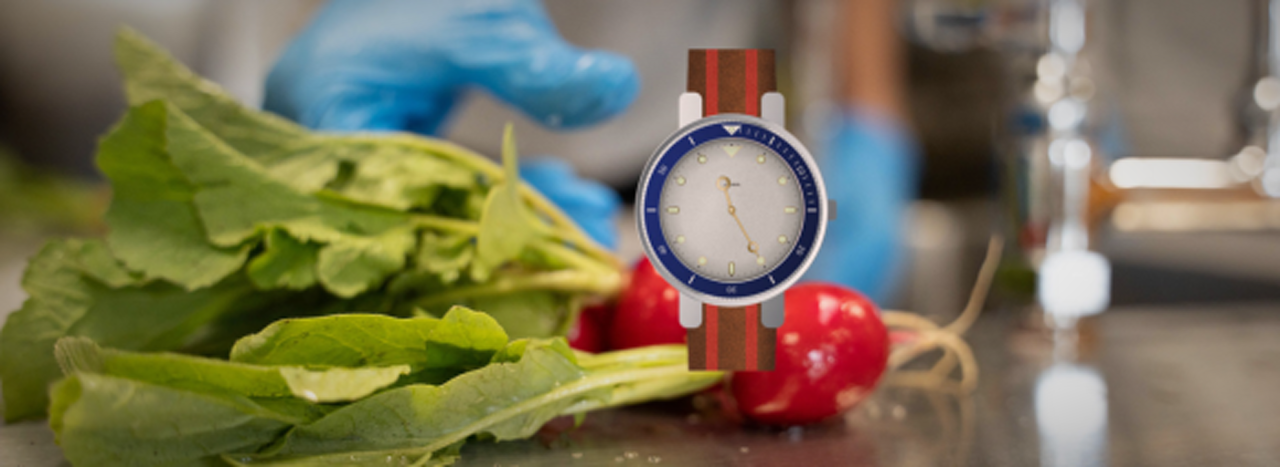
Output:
11.25
